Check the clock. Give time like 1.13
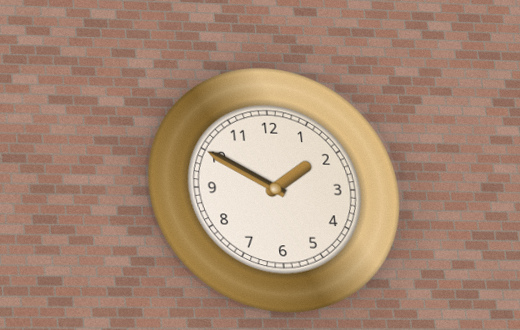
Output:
1.50
